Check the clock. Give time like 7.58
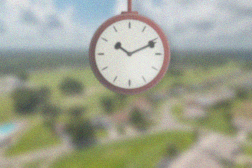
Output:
10.11
